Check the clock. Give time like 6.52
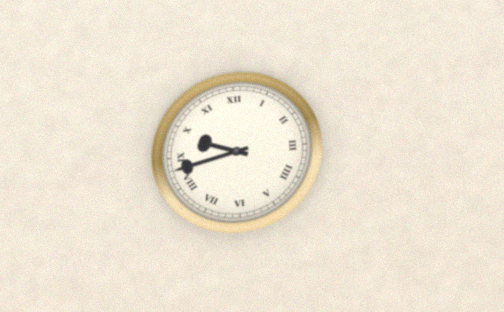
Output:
9.43
